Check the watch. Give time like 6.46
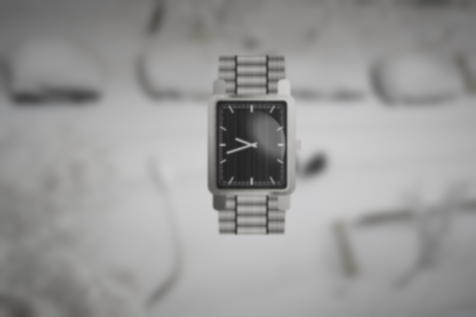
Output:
9.42
